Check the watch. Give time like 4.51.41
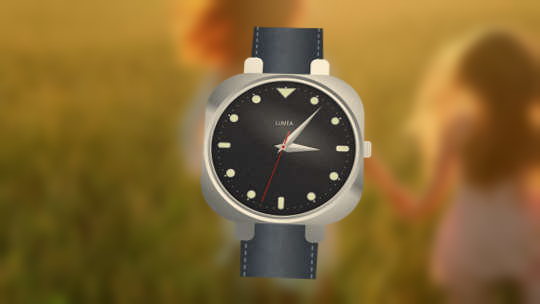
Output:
3.06.33
